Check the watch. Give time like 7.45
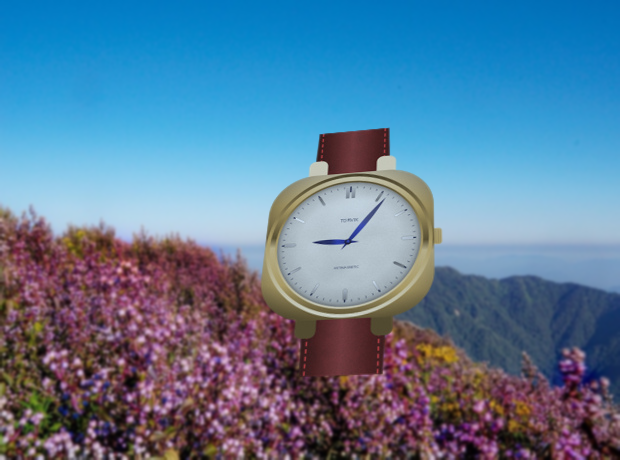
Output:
9.06
